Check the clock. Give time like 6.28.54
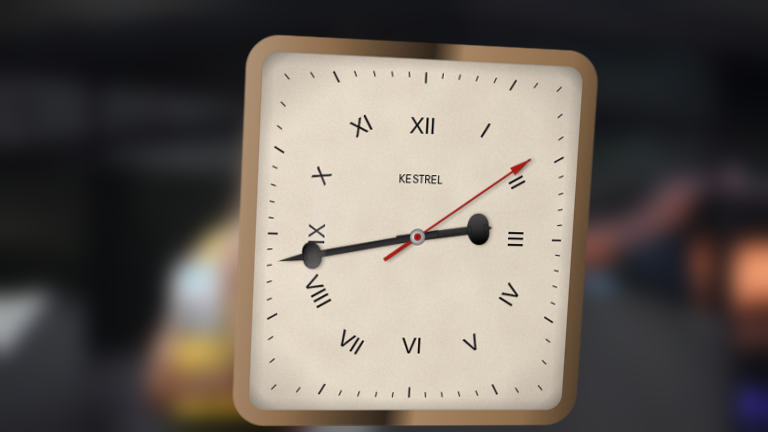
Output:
2.43.09
